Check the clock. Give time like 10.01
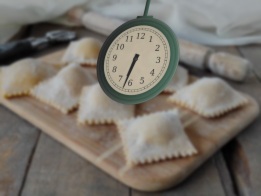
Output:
6.32
